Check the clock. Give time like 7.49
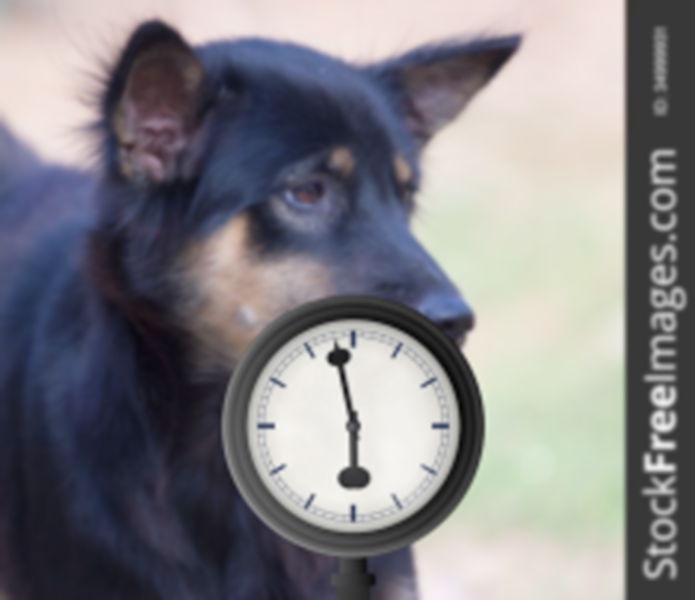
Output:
5.58
